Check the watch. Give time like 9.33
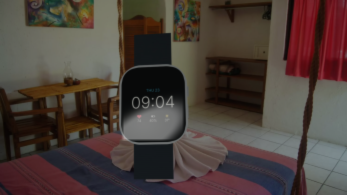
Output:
9.04
